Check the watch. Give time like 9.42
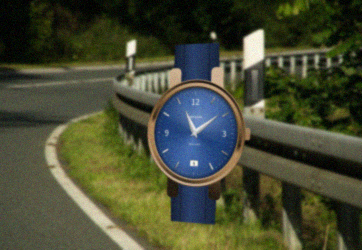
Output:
11.09
